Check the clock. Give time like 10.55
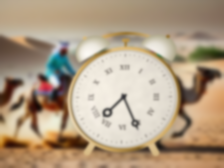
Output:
7.26
